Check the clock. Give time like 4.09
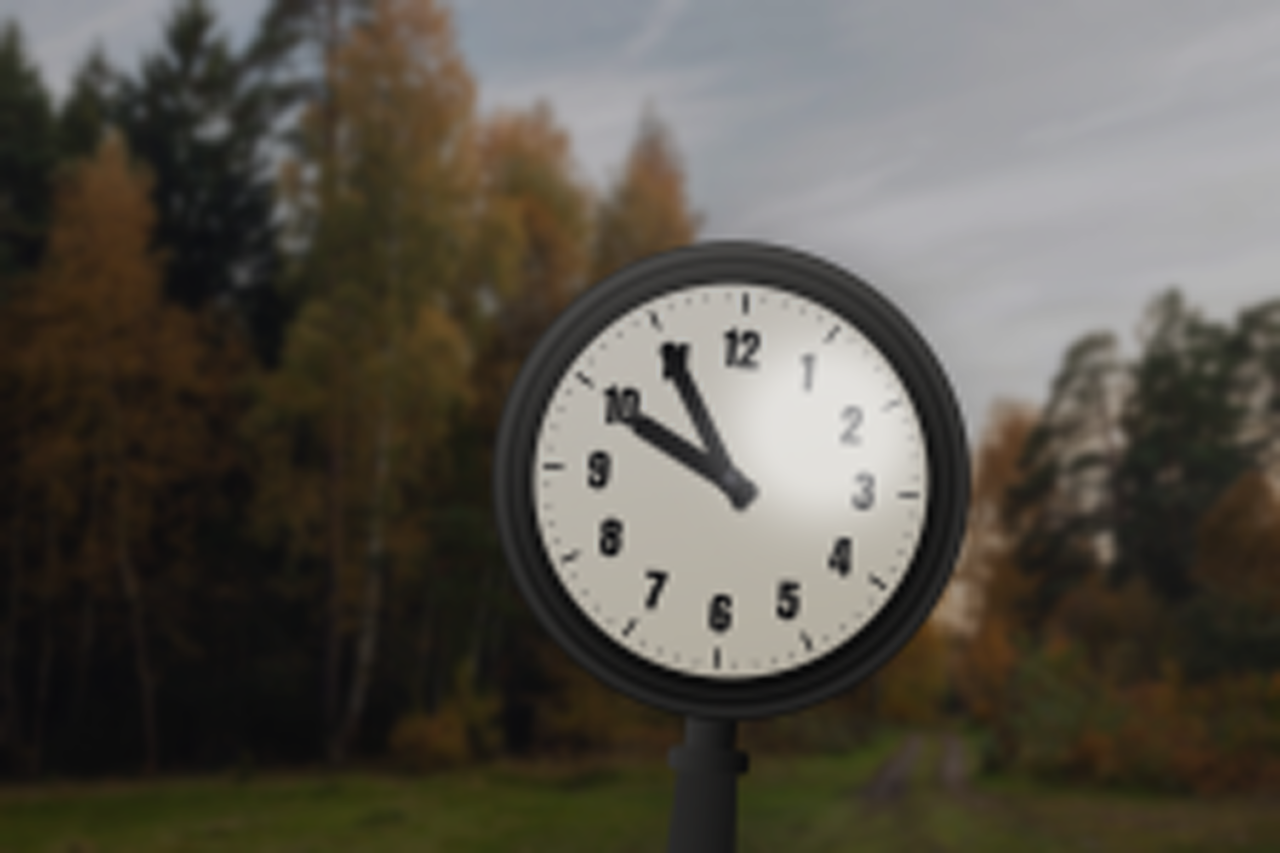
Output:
9.55
